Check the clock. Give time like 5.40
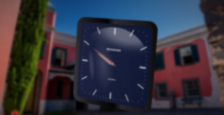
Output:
9.50
